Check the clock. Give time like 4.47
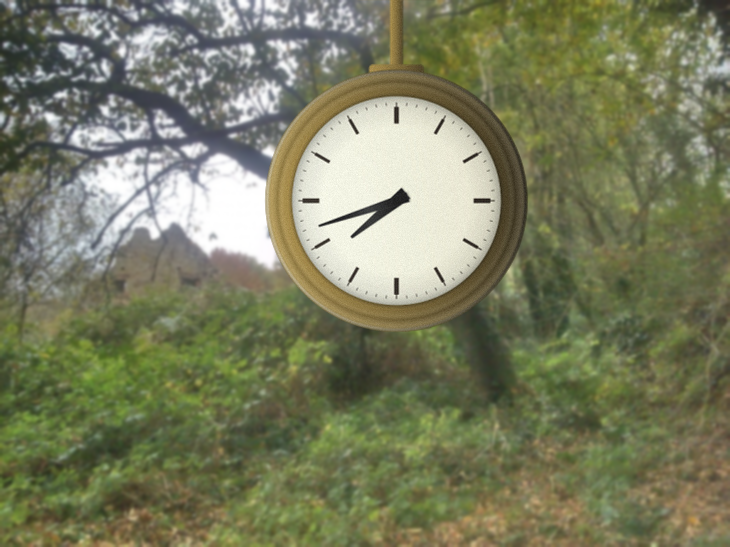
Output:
7.42
